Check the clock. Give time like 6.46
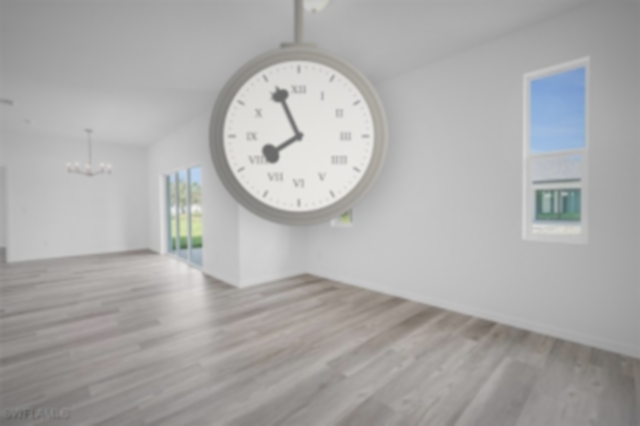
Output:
7.56
